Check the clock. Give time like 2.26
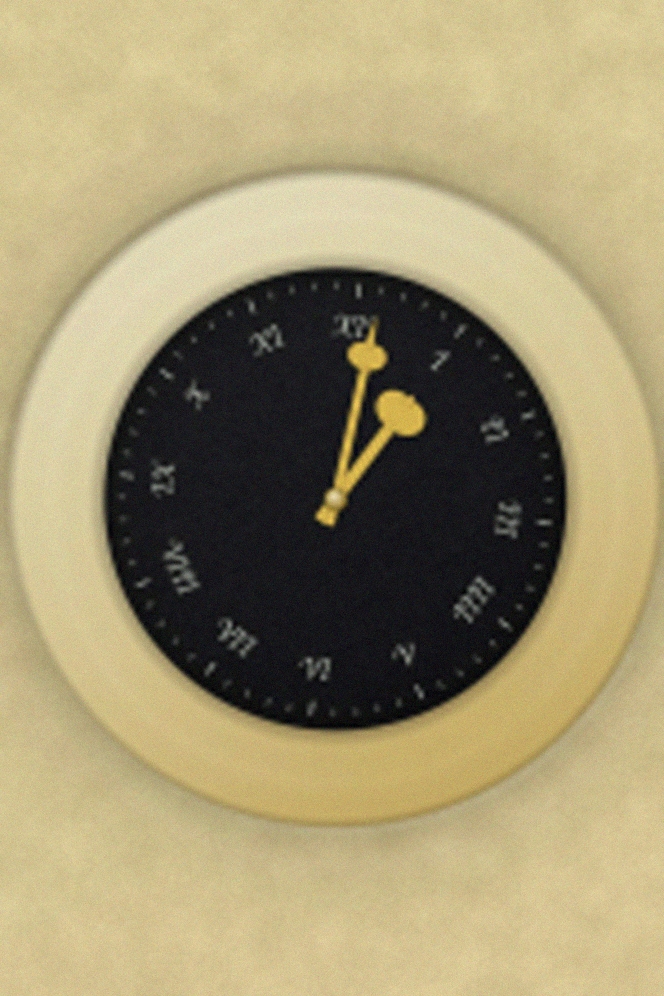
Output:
1.01
